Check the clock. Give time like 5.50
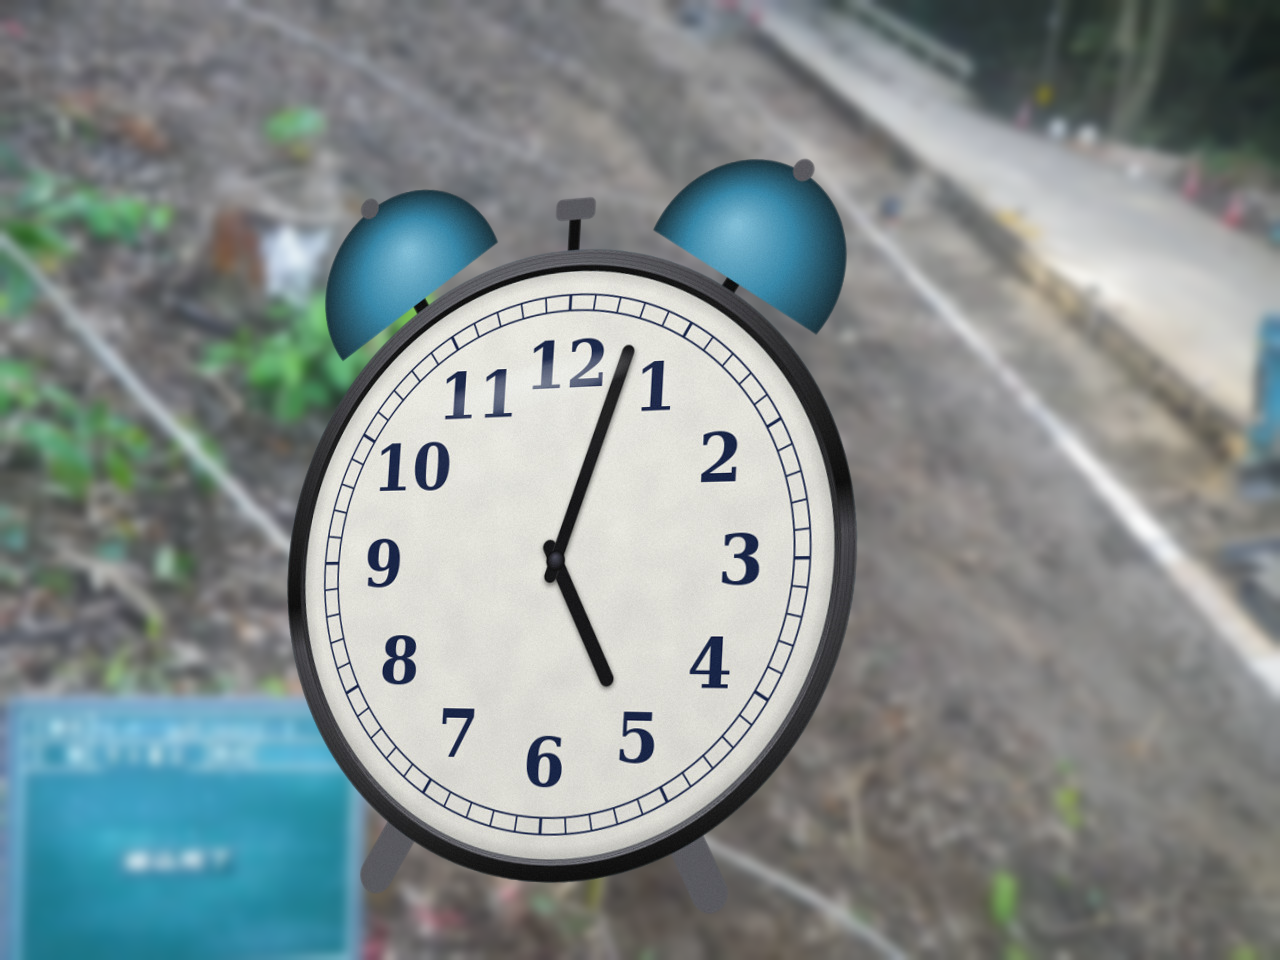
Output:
5.03
